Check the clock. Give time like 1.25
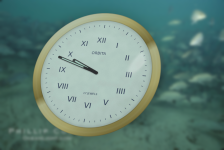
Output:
9.48
